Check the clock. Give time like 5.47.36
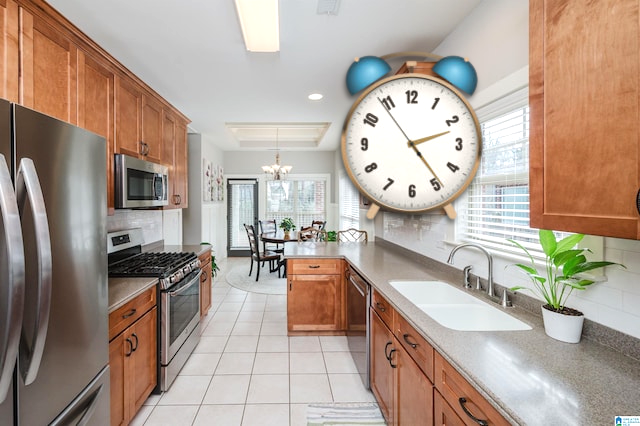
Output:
2.23.54
